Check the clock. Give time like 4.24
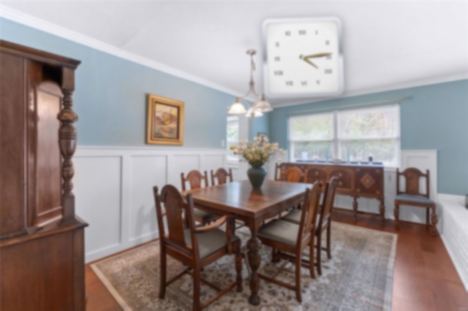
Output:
4.14
